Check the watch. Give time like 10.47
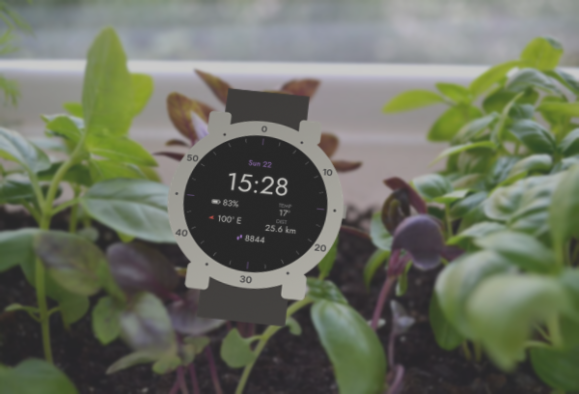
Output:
15.28
